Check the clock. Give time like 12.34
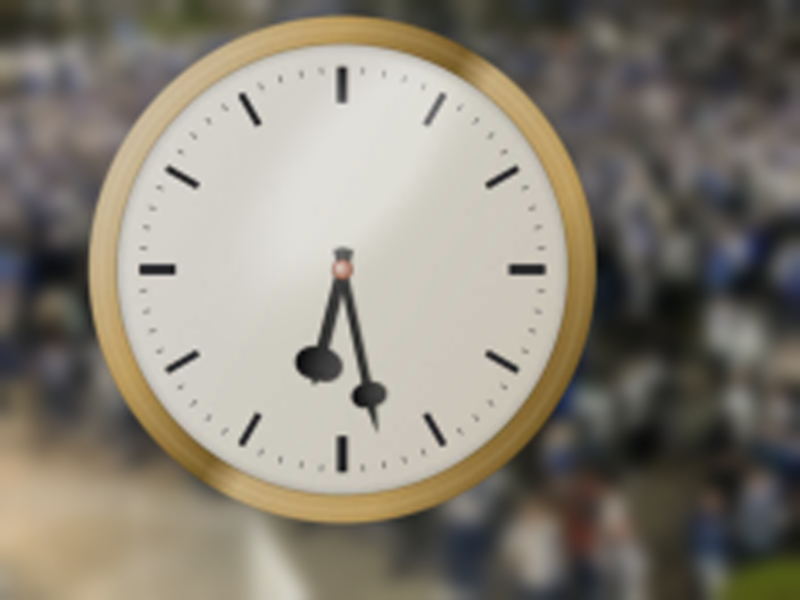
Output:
6.28
